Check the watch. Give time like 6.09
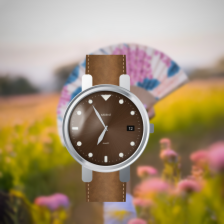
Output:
6.55
